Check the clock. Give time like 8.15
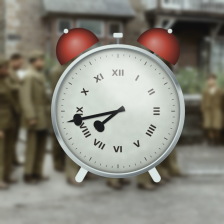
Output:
7.43
